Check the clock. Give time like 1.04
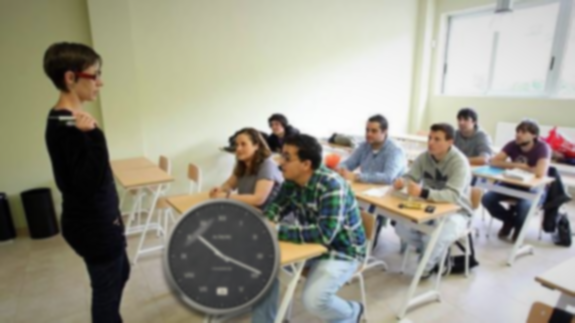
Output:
10.19
